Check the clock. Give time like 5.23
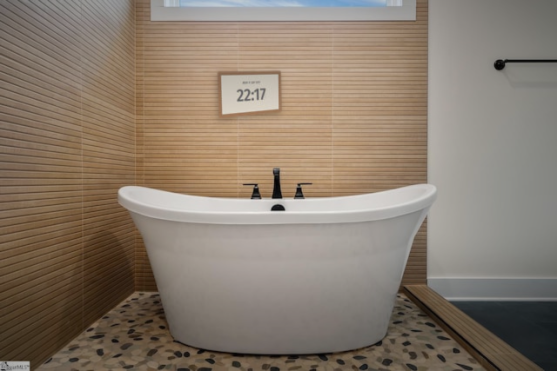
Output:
22.17
